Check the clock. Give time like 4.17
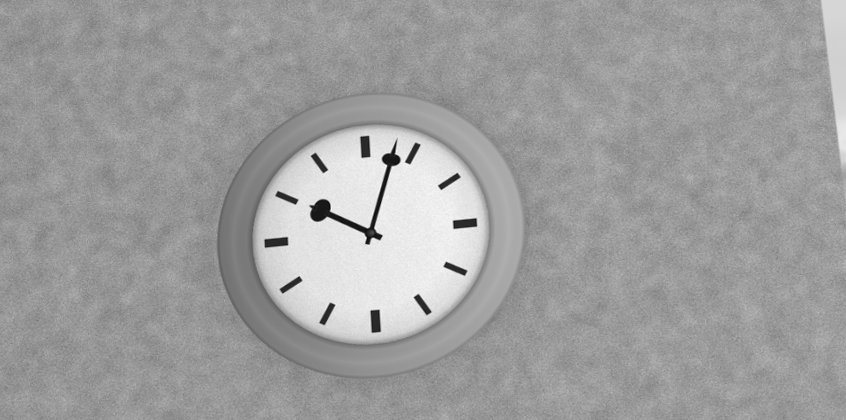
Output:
10.03
